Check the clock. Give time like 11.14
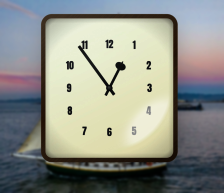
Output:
12.54
